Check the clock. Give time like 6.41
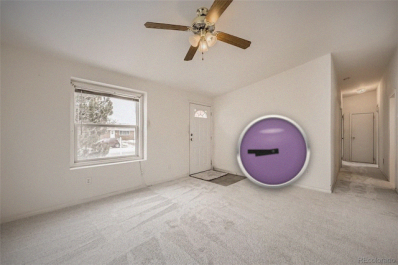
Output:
8.45
